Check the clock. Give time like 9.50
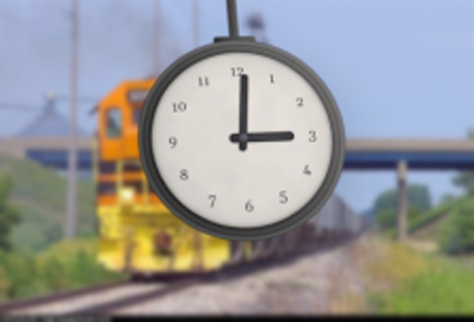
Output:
3.01
